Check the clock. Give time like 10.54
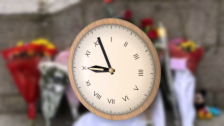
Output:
10.01
